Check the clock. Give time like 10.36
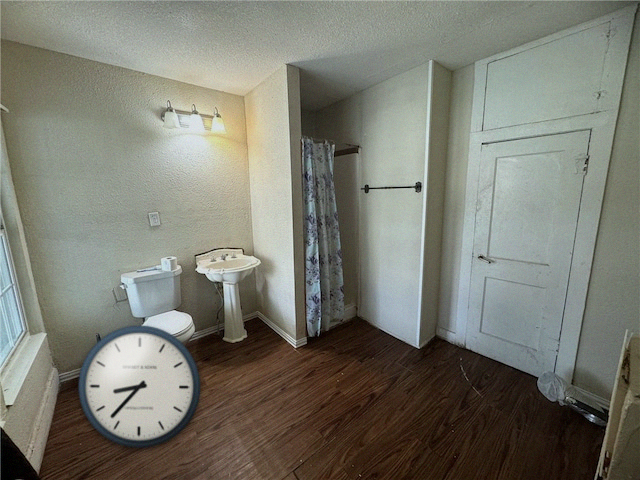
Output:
8.37
